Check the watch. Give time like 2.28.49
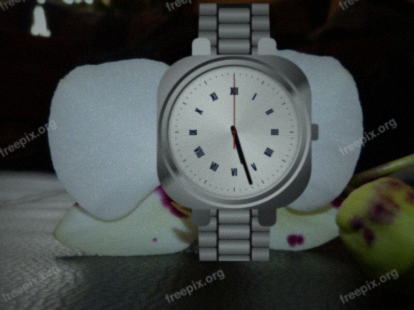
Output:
5.27.00
